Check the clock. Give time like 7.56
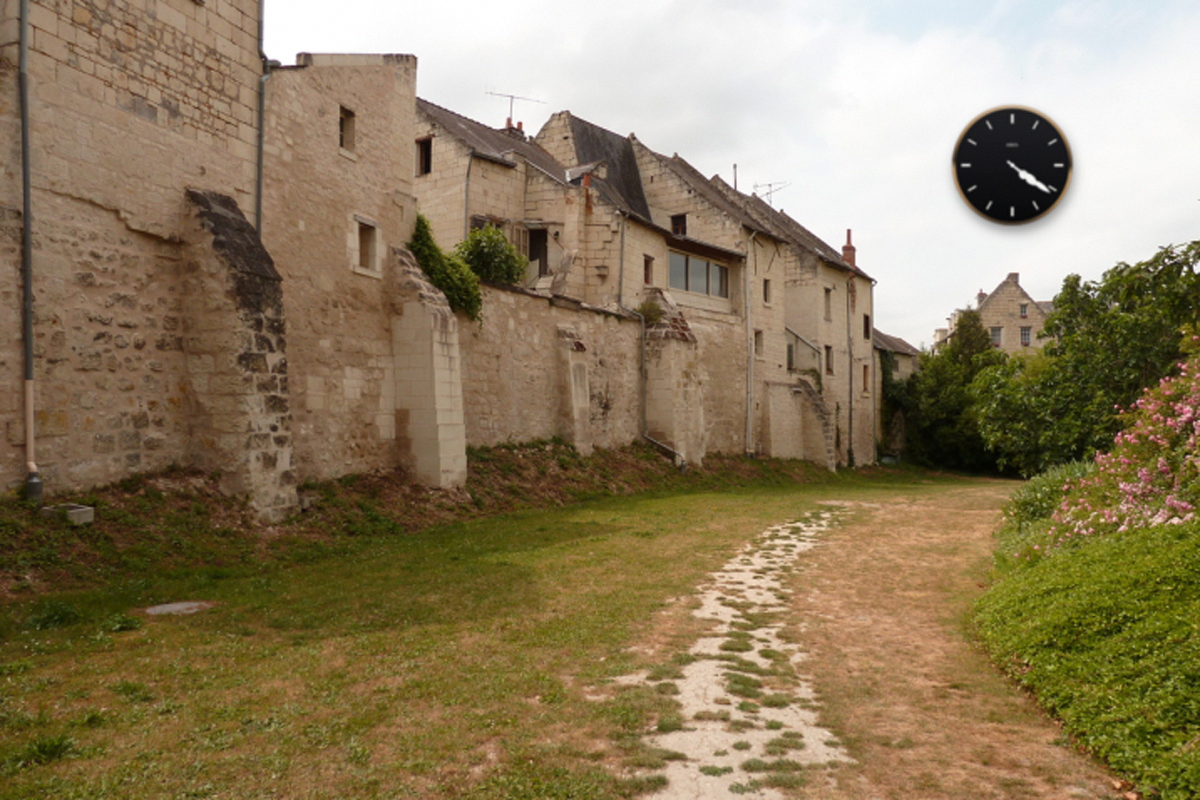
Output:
4.21
